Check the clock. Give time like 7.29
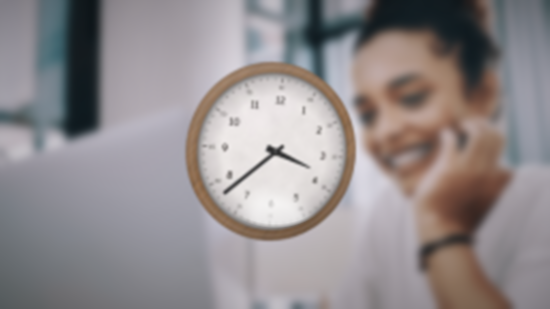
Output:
3.38
